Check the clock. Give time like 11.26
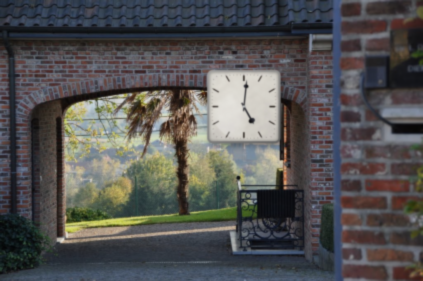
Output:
5.01
